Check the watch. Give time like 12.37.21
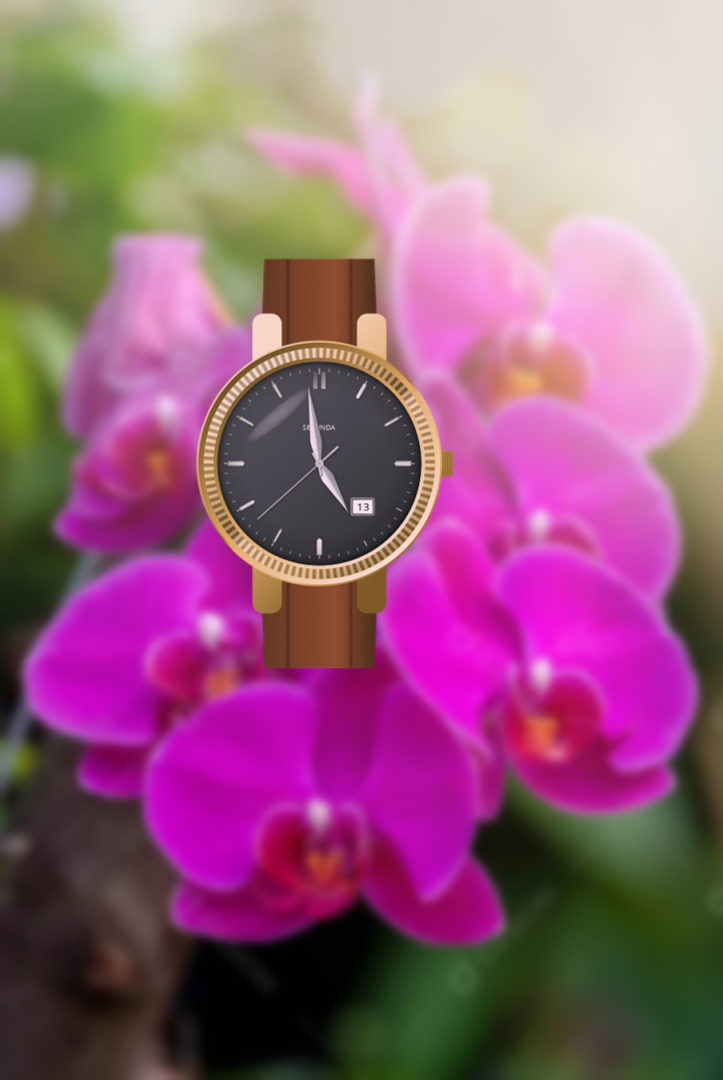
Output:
4.58.38
